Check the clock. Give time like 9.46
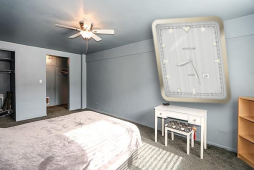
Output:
8.27
